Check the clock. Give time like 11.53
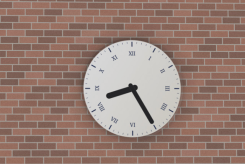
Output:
8.25
